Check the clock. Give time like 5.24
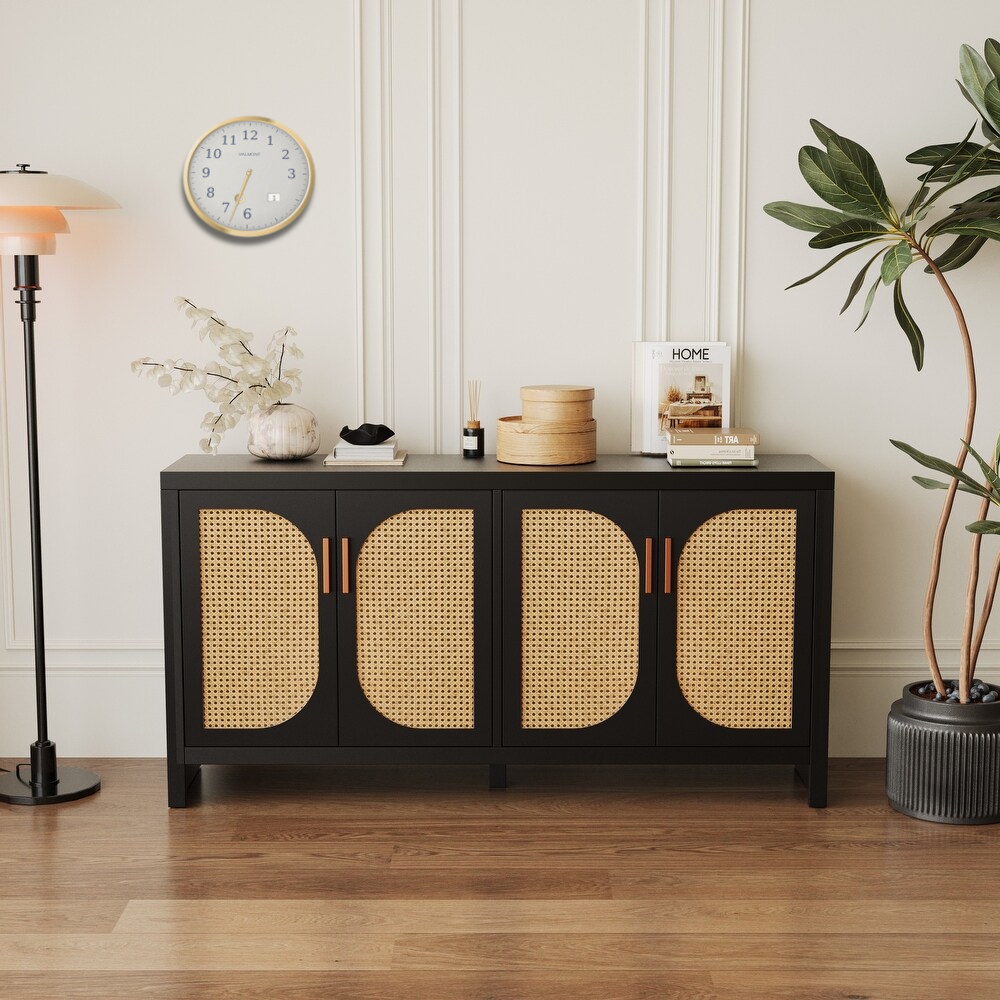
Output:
6.33
